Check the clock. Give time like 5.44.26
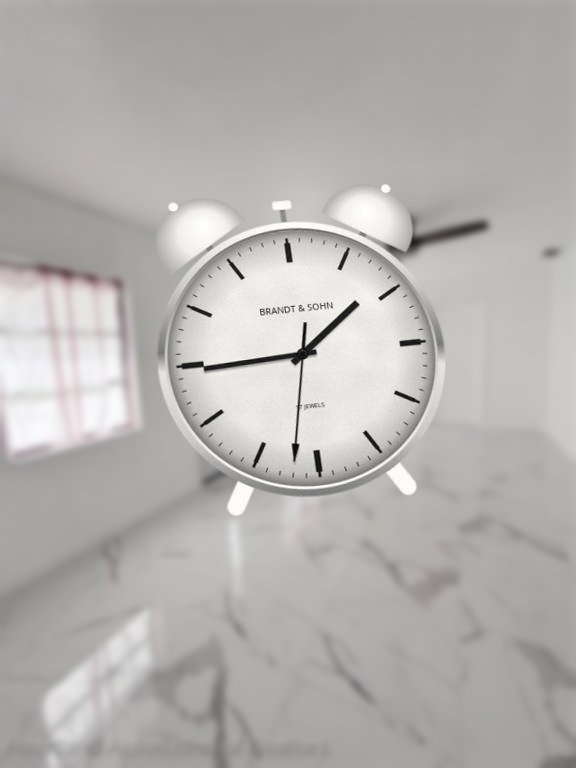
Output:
1.44.32
